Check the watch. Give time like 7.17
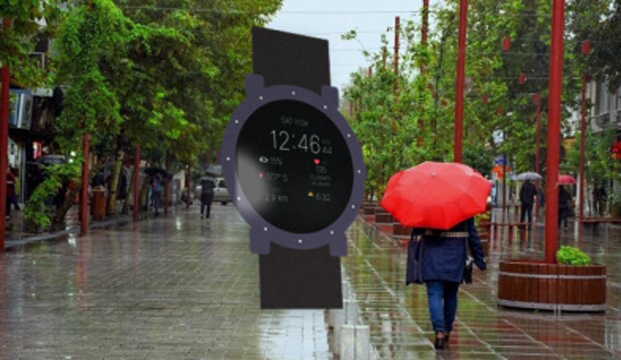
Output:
12.46
